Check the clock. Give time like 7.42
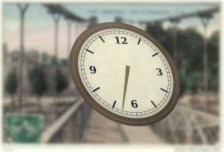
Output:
6.33
